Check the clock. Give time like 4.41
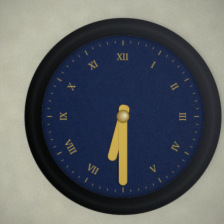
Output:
6.30
